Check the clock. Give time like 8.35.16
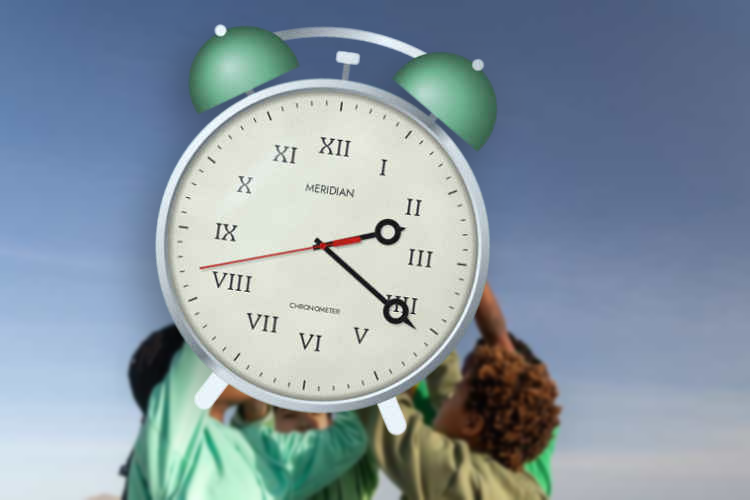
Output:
2.20.42
